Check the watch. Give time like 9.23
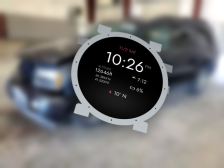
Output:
10.26
